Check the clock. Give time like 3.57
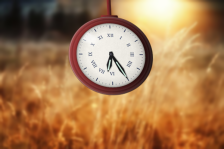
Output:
6.25
